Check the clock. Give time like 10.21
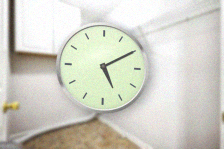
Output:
5.10
